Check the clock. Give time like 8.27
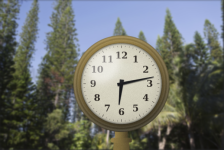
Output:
6.13
